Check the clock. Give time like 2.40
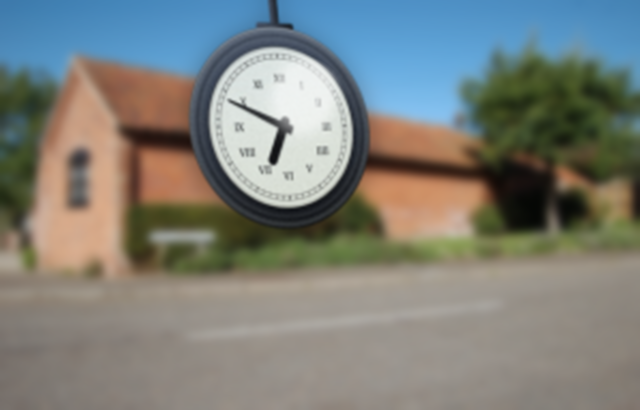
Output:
6.49
